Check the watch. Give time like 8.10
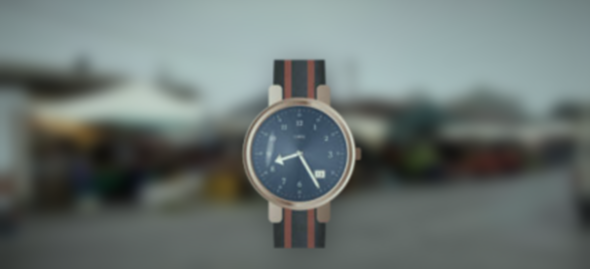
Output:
8.25
